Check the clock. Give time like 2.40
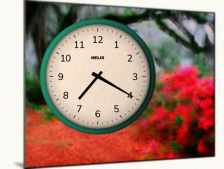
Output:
7.20
